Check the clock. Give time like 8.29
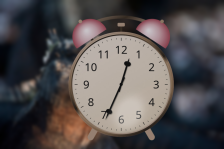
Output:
12.34
